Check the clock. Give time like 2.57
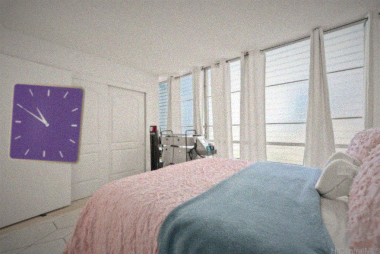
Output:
10.50
